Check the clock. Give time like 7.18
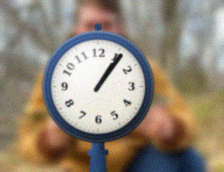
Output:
1.06
